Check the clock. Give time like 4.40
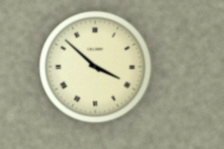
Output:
3.52
